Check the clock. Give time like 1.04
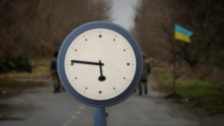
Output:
5.46
